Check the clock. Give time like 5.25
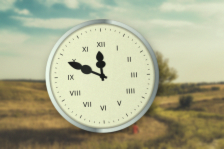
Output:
11.49
